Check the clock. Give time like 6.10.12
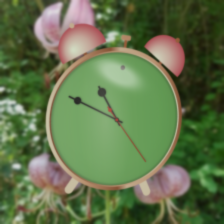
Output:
10.48.23
